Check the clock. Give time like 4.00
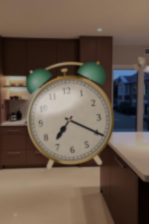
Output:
7.20
